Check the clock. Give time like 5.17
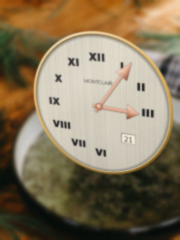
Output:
3.06
